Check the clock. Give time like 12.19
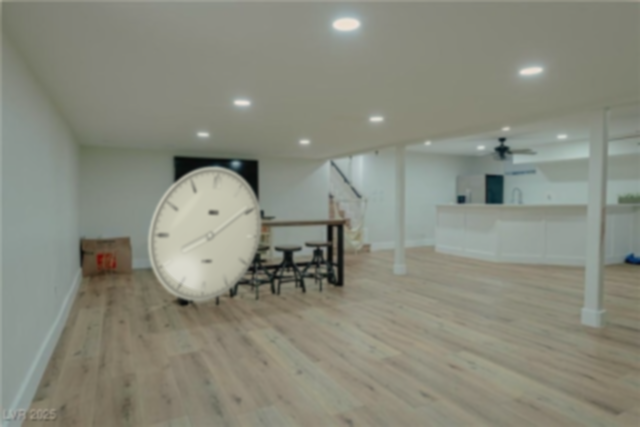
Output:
8.09
